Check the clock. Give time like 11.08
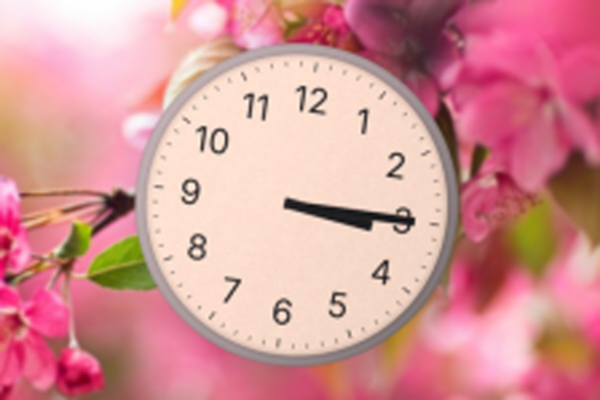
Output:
3.15
